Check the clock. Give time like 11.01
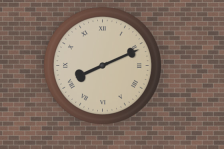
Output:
8.11
